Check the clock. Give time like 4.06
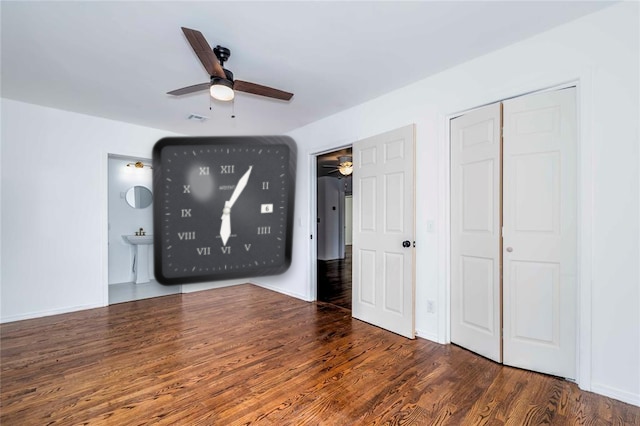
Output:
6.05
